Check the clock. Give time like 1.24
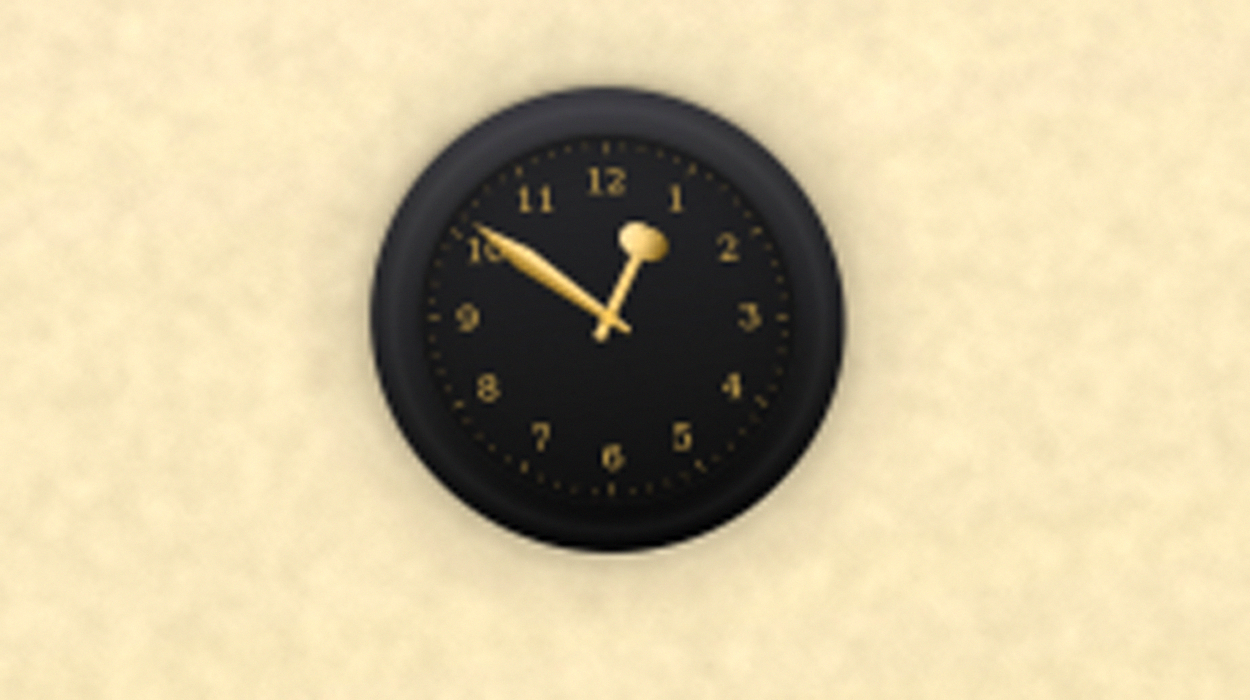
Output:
12.51
